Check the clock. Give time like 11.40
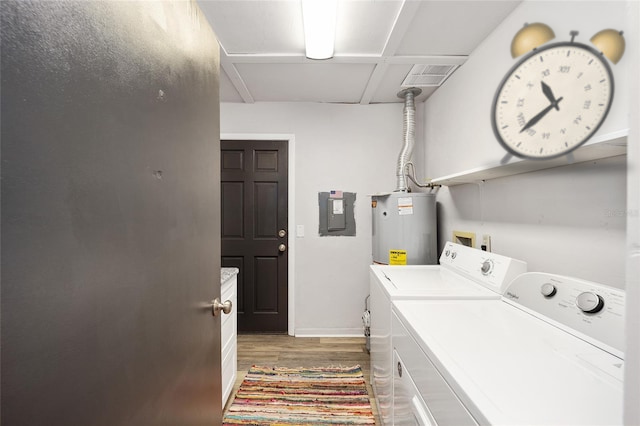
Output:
10.37
